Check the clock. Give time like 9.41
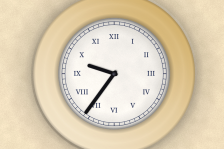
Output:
9.36
